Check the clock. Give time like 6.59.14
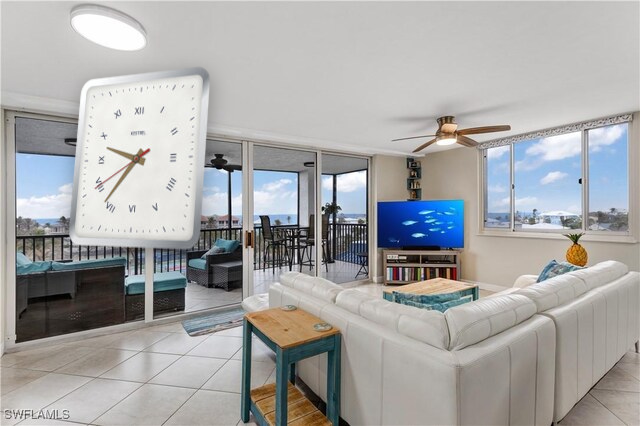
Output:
9.36.40
